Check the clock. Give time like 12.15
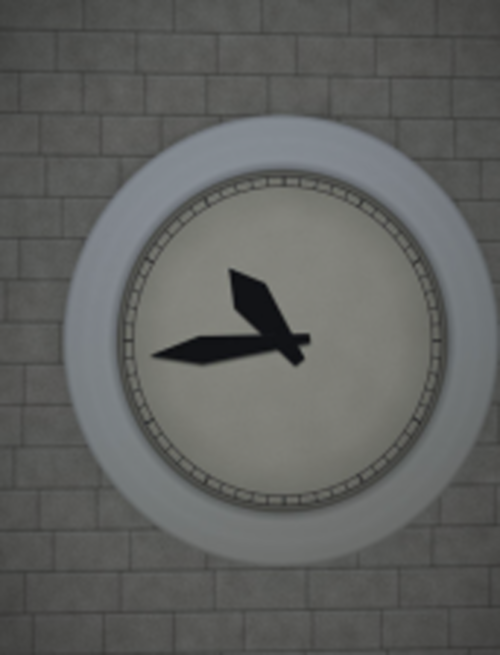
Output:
10.44
